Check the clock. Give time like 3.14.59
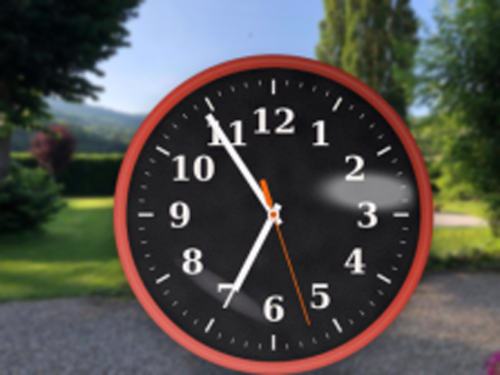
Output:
6.54.27
